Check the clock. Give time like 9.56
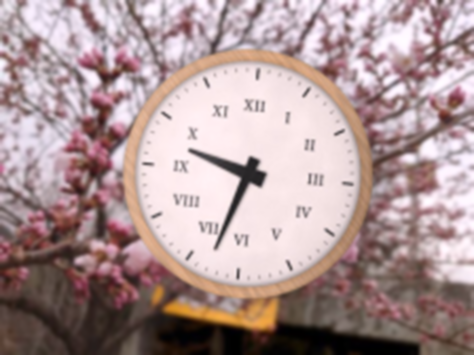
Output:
9.33
